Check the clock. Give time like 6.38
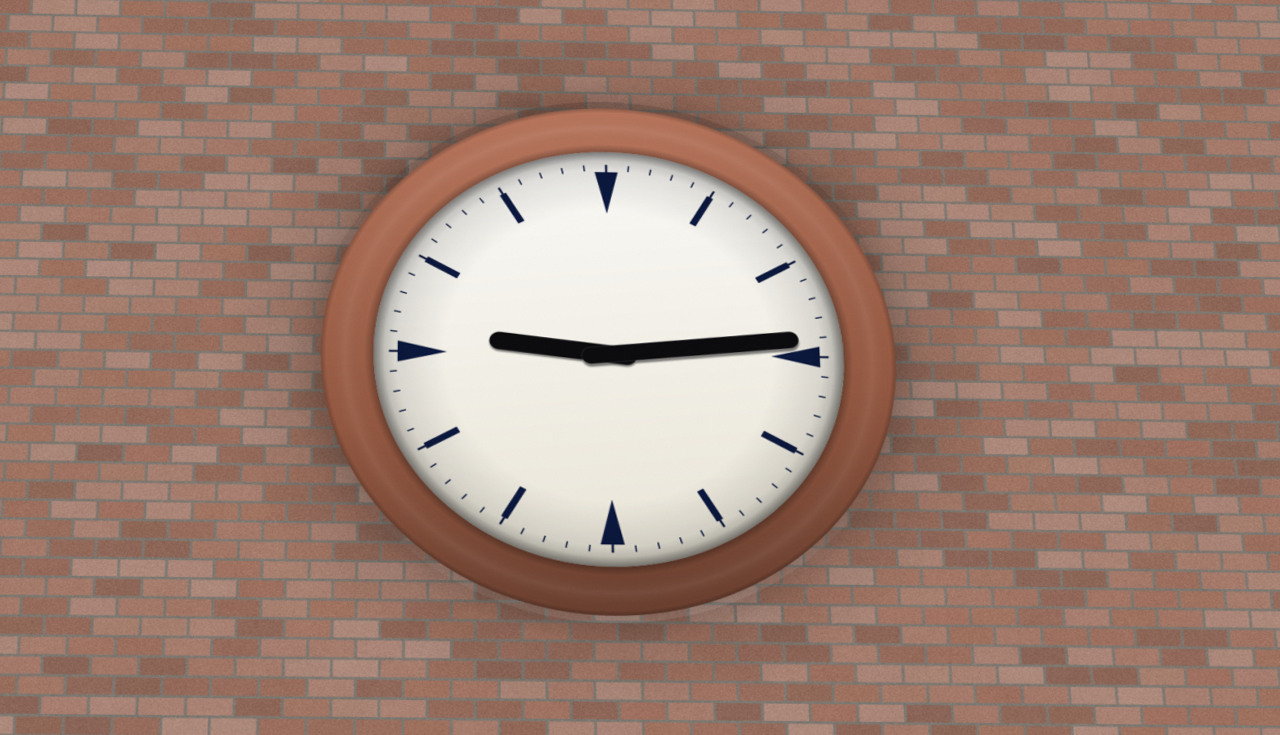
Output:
9.14
